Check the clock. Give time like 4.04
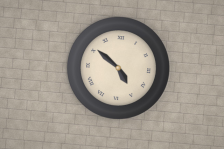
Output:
4.51
